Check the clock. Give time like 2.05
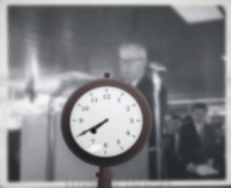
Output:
7.40
